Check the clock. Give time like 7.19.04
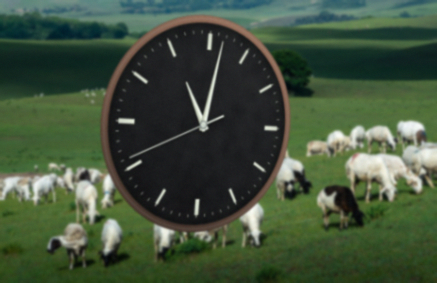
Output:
11.01.41
